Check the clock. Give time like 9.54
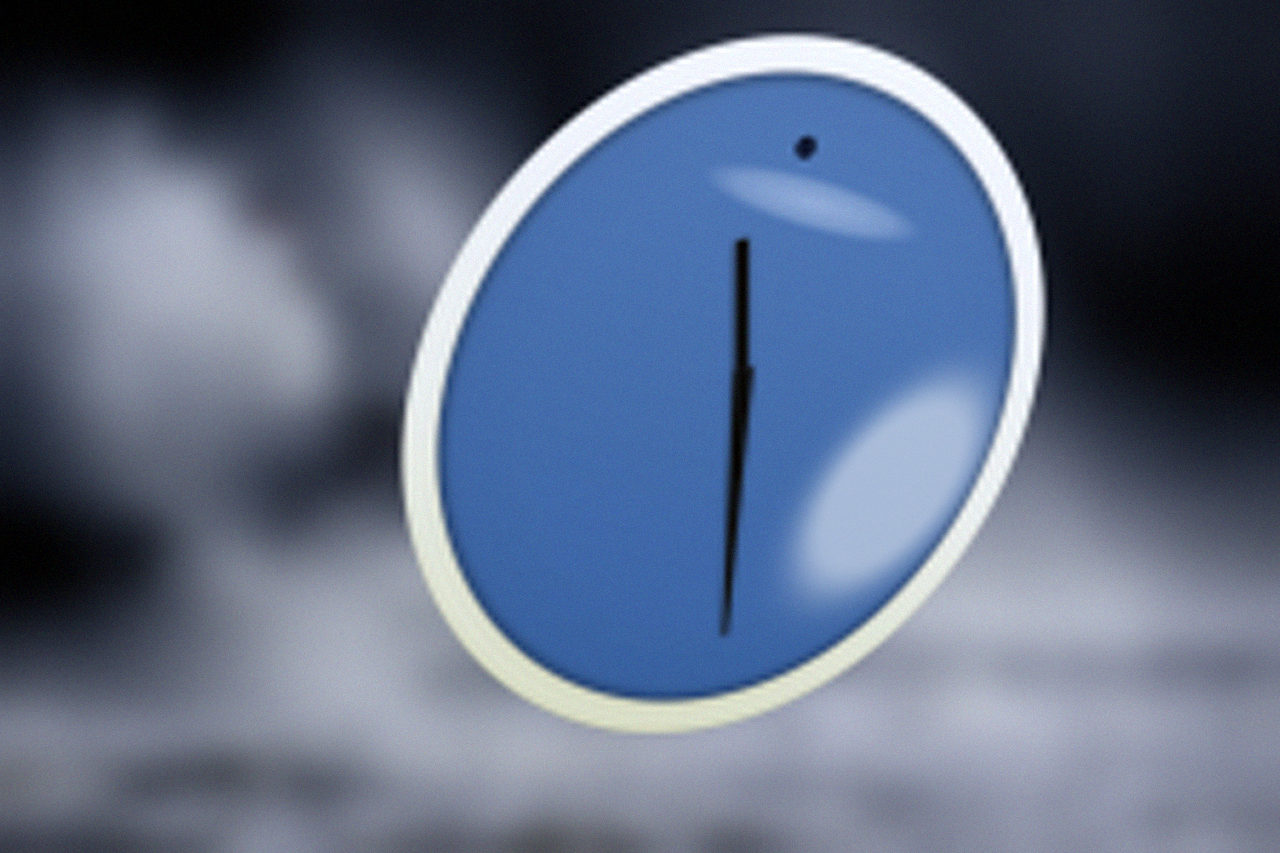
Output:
11.28
